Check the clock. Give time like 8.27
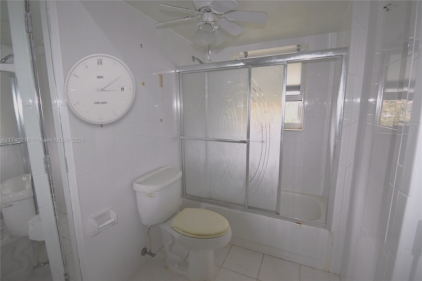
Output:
3.10
